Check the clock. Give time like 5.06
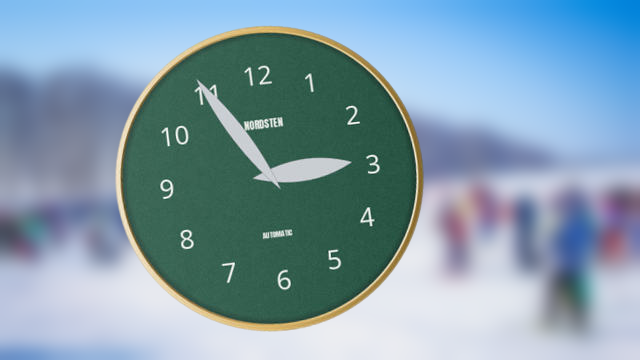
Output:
2.55
